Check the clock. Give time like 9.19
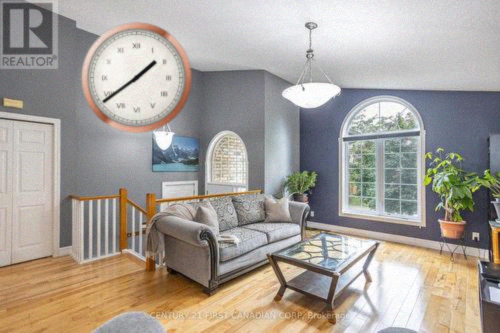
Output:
1.39
